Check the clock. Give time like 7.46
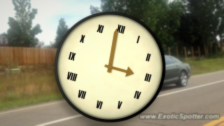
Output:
2.59
